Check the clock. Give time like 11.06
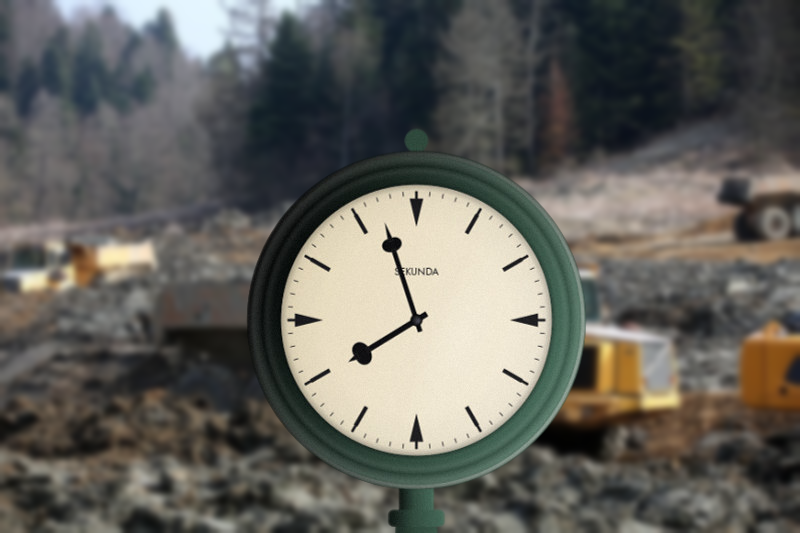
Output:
7.57
